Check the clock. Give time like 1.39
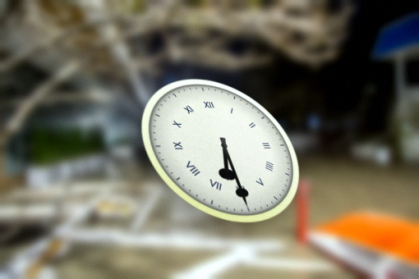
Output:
6.30
